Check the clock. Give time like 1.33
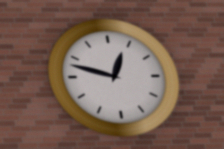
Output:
12.48
